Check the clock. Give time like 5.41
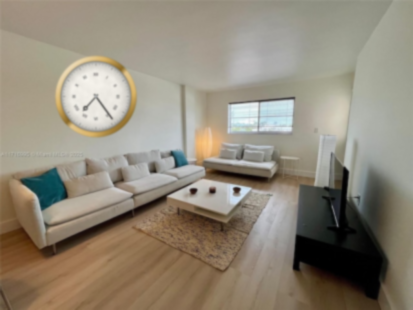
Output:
7.24
